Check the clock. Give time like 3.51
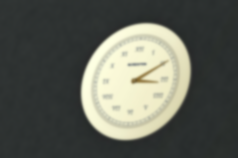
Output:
3.10
